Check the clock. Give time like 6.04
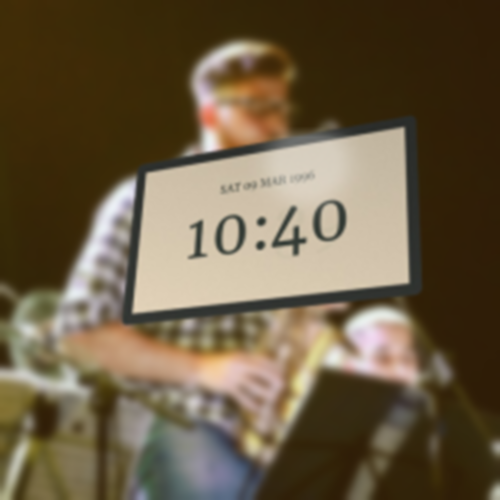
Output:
10.40
